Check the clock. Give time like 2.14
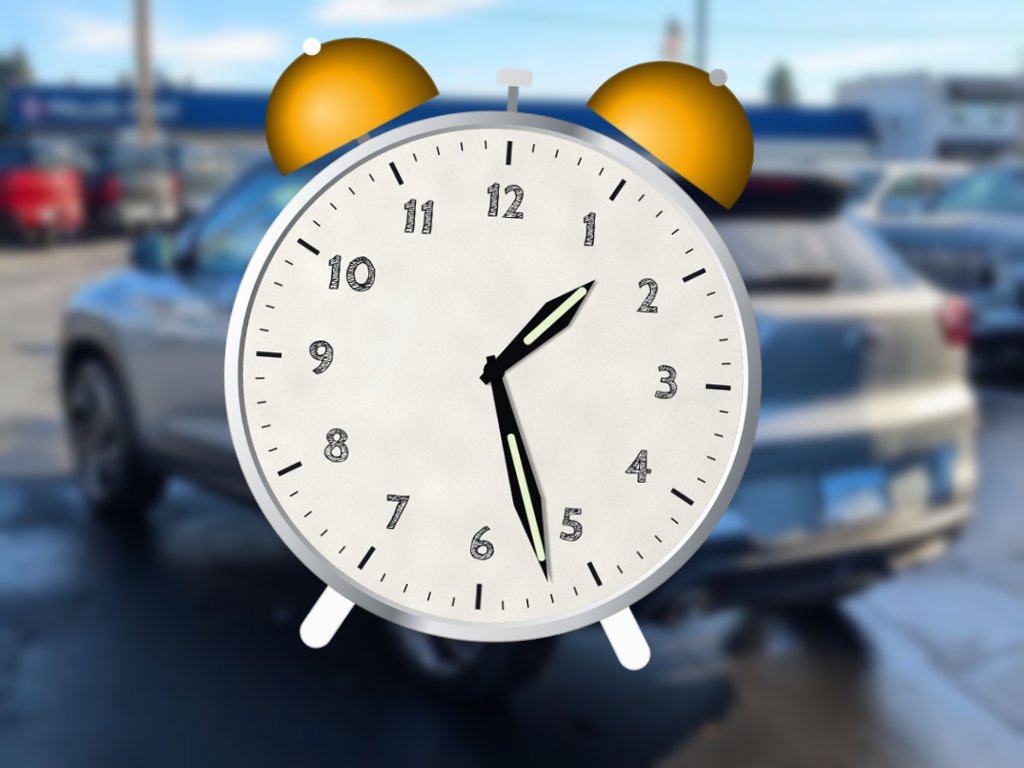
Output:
1.27
